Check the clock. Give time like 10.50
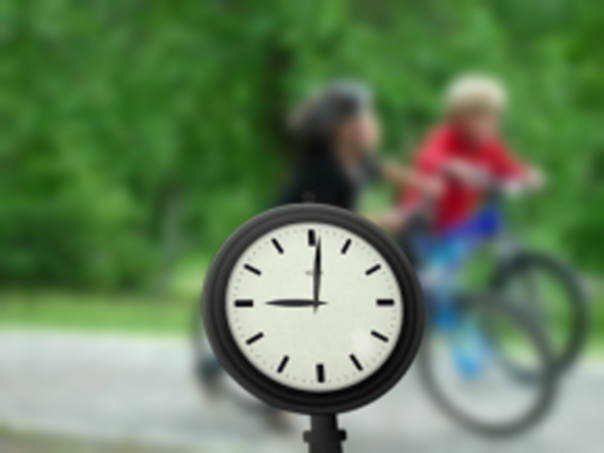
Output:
9.01
